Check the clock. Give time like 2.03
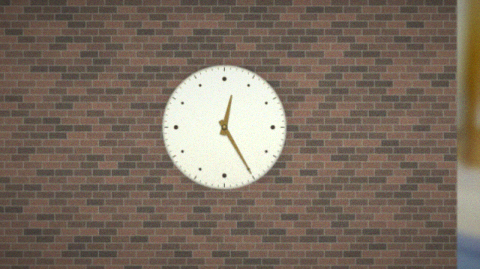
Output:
12.25
